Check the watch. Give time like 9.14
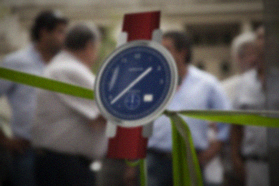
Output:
1.38
